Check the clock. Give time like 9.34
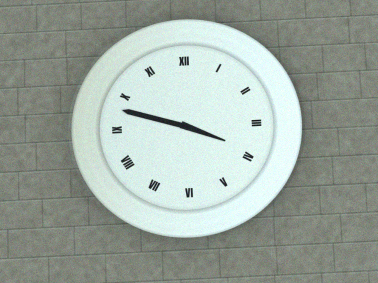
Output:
3.48
